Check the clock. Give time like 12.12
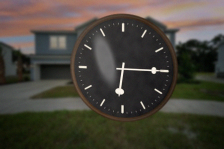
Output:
6.15
